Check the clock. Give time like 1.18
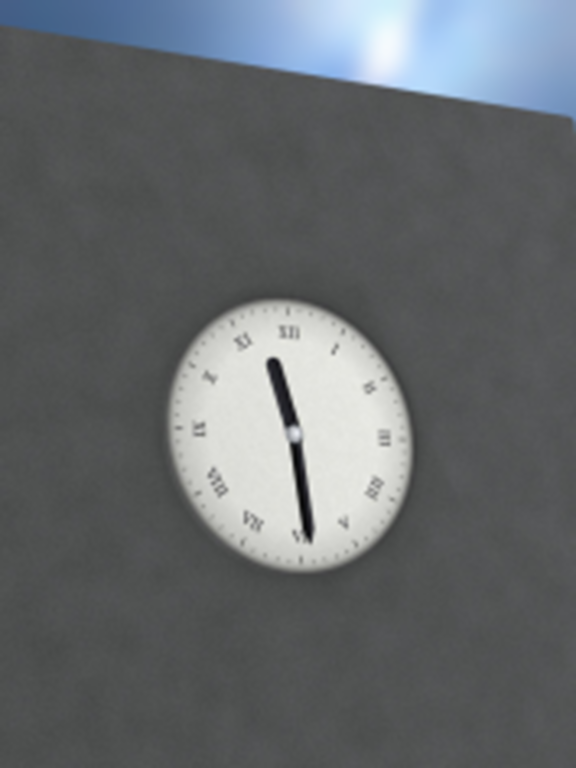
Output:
11.29
